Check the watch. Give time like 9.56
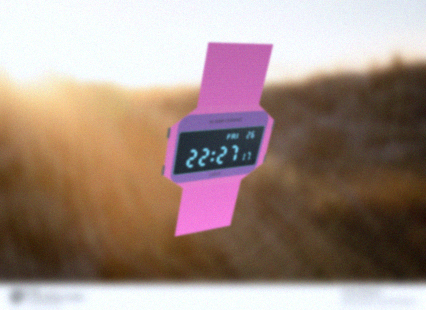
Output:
22.27
